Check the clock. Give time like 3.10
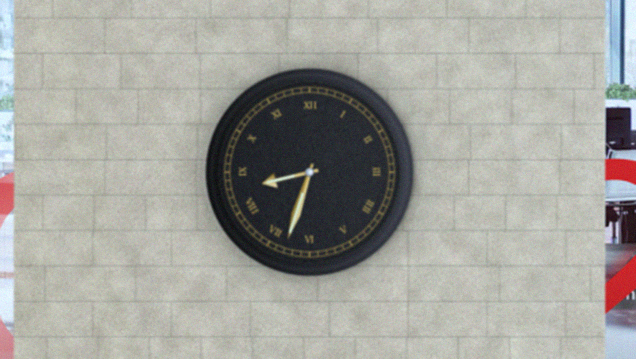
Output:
8.33
